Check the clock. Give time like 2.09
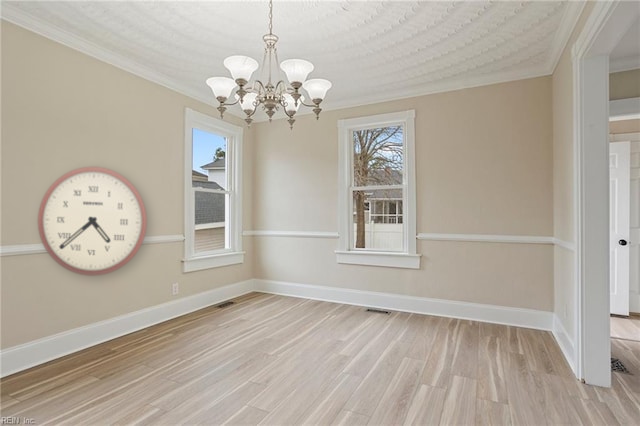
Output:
4.38
